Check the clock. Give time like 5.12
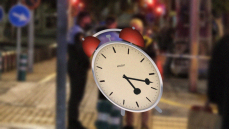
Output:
5.18
